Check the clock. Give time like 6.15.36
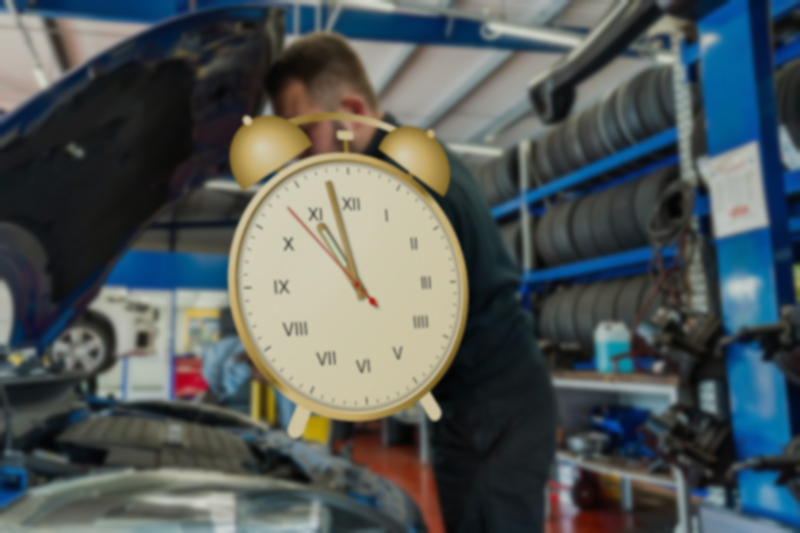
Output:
10.57.53
